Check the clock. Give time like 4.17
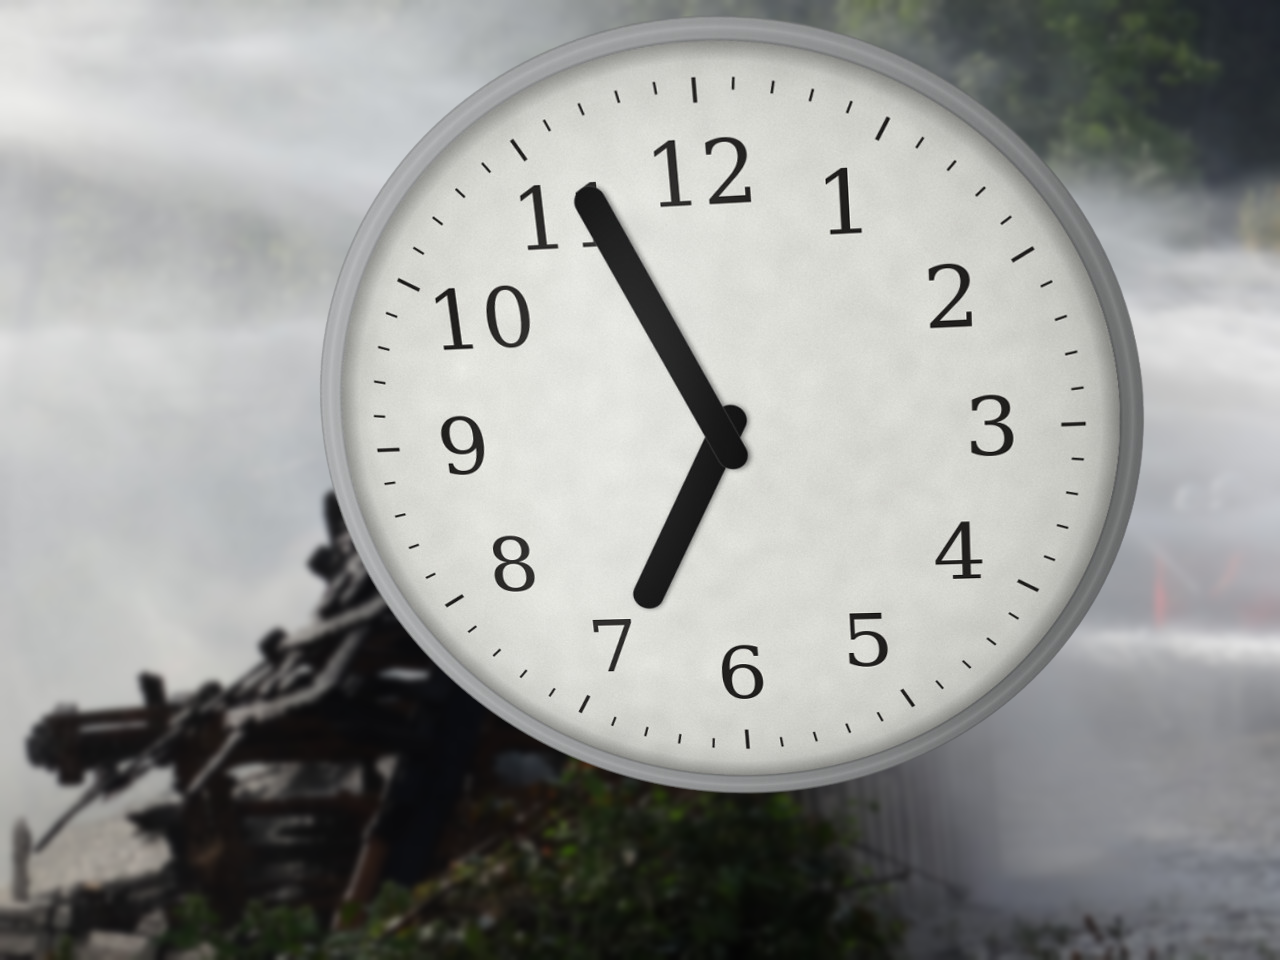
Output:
6.56
